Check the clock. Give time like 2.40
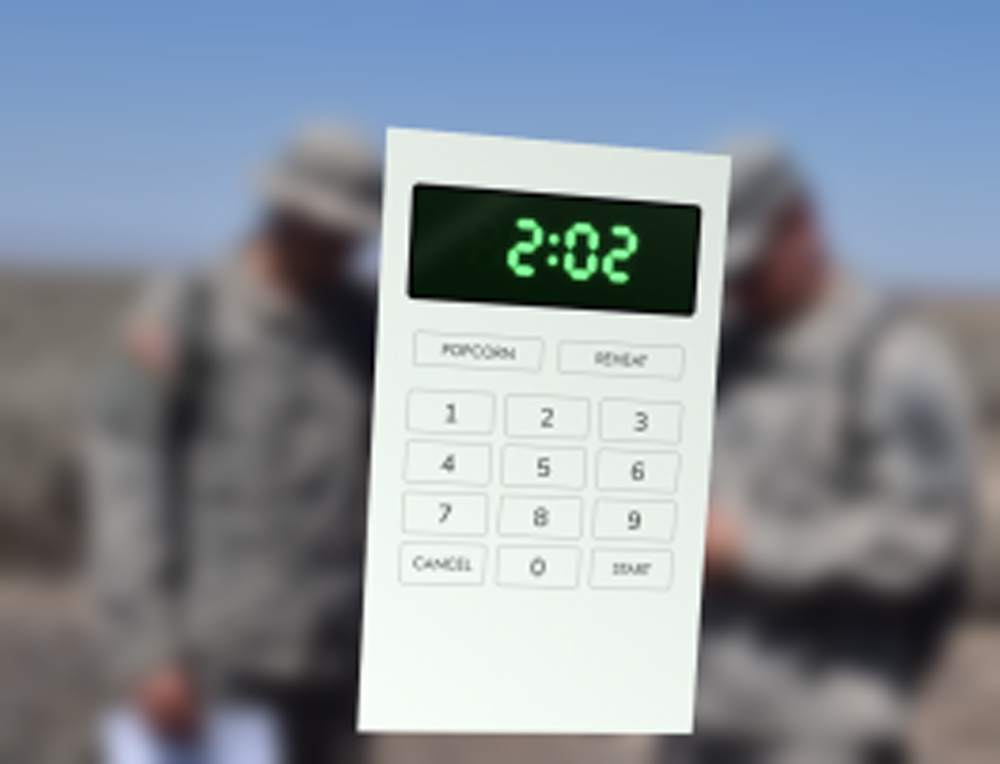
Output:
2.02
